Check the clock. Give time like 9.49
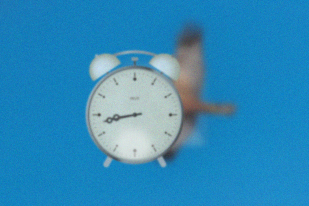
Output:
8.43
